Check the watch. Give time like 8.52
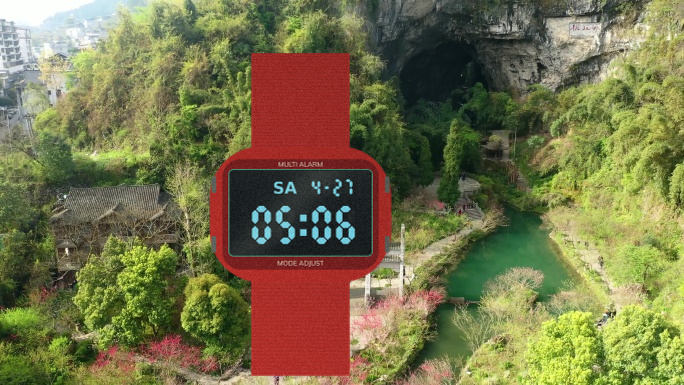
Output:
5.06
